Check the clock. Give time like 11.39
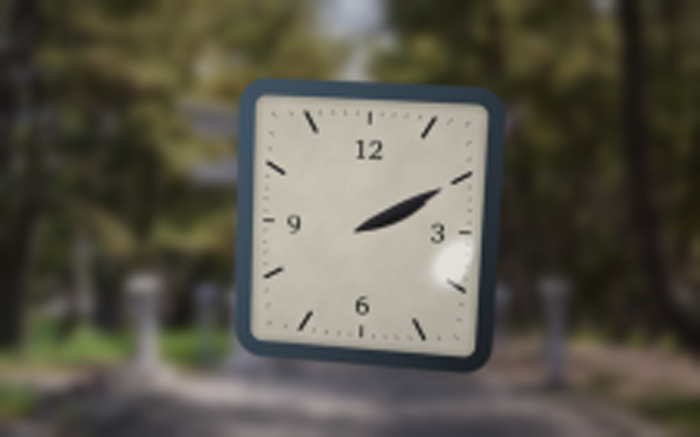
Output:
2.10
